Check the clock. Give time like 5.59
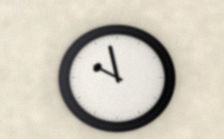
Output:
9.58
